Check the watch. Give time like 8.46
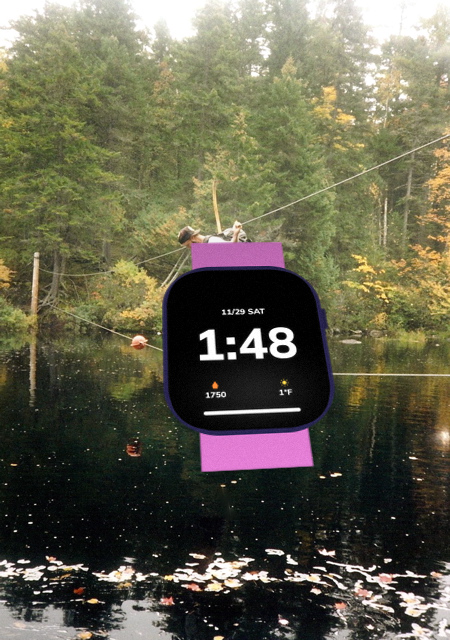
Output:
1.48
